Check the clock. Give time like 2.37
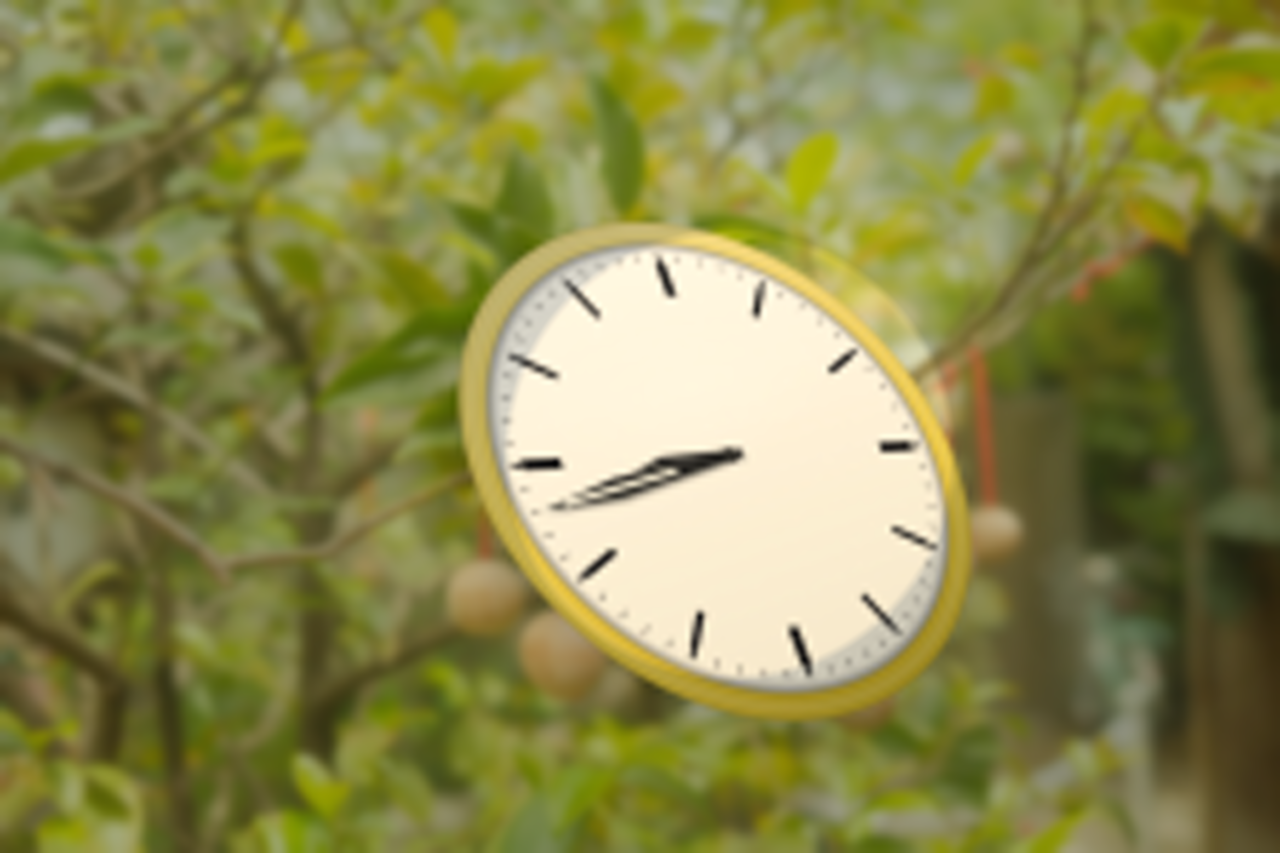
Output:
8.43
